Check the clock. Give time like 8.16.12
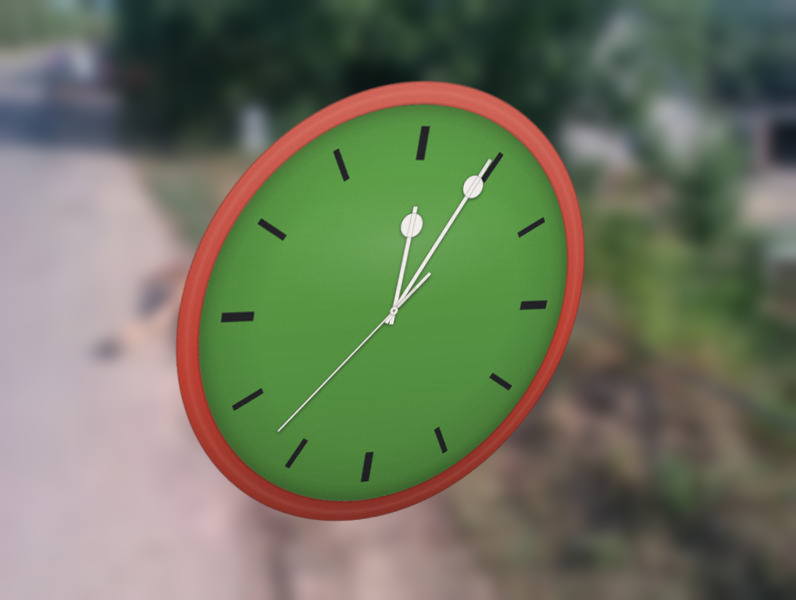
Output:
12.04.37
